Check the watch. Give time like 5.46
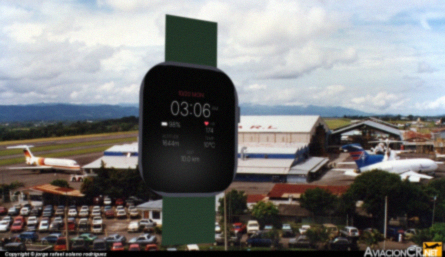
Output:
3.06
